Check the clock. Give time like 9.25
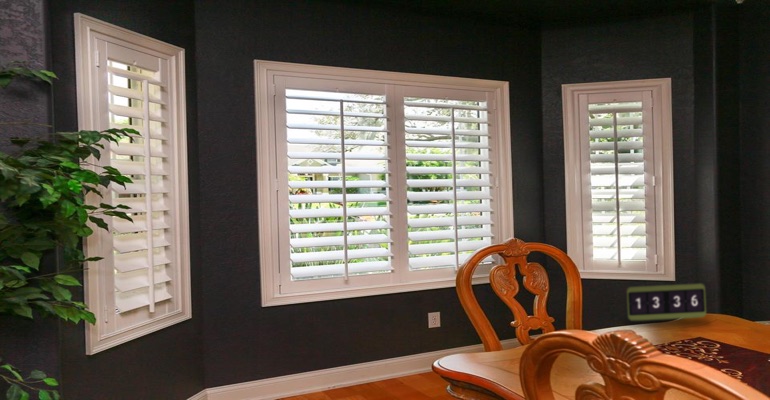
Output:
13.36
